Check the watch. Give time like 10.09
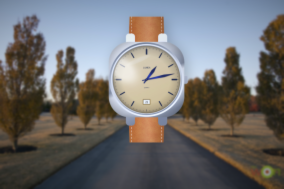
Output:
1.13
